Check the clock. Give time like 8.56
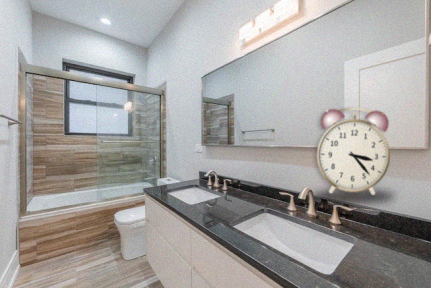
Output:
3.23
